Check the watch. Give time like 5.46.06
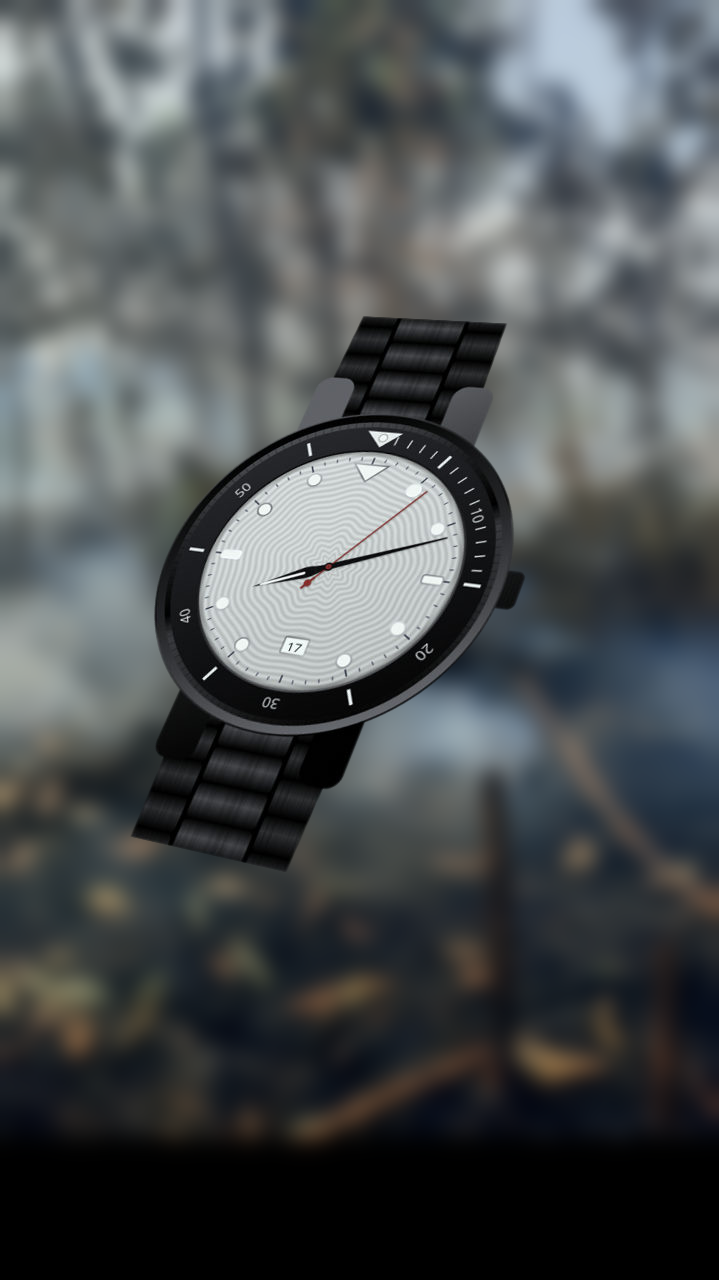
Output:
8.11.06
